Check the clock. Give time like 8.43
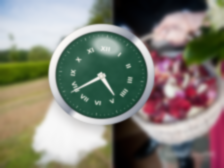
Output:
4.39
